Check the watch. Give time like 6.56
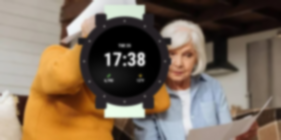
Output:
17.38
